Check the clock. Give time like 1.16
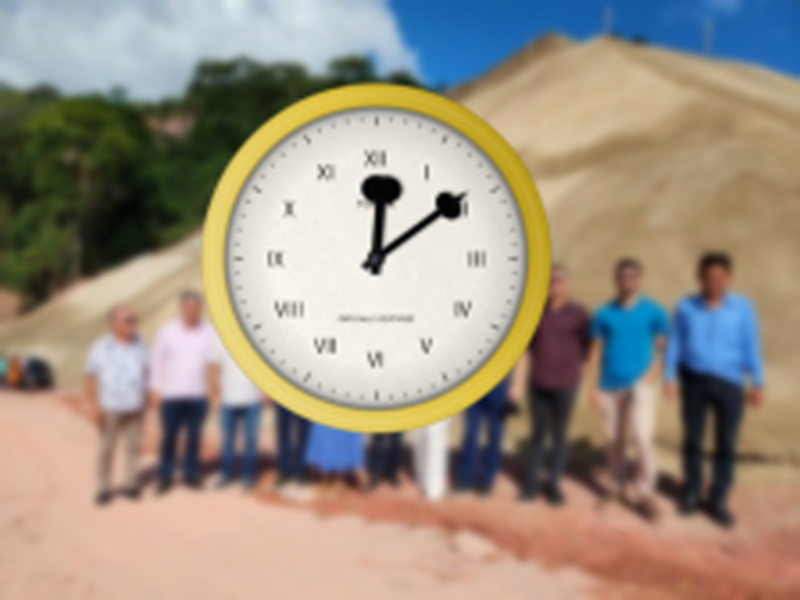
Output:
12.09
